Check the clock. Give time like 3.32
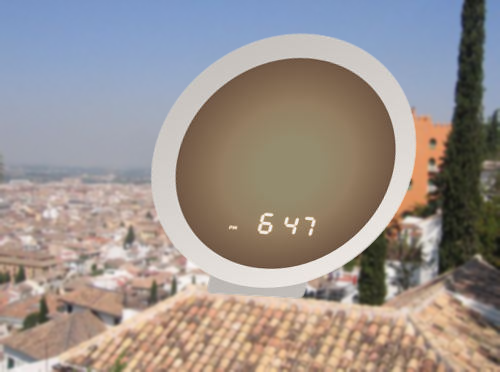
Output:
6.47
